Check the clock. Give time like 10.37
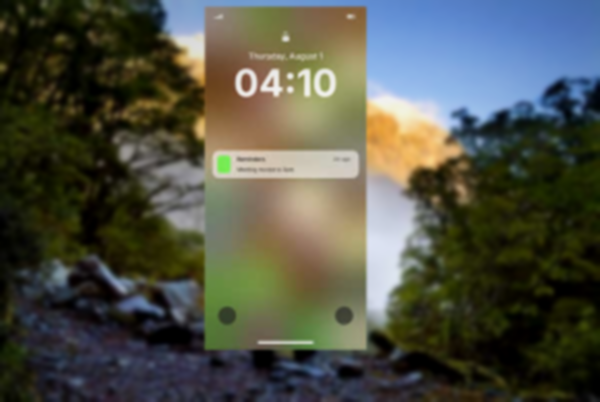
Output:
4.10
